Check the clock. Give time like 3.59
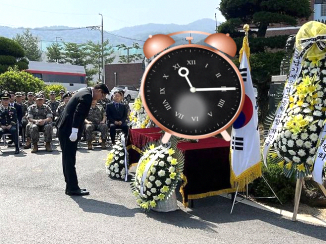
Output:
11.15
